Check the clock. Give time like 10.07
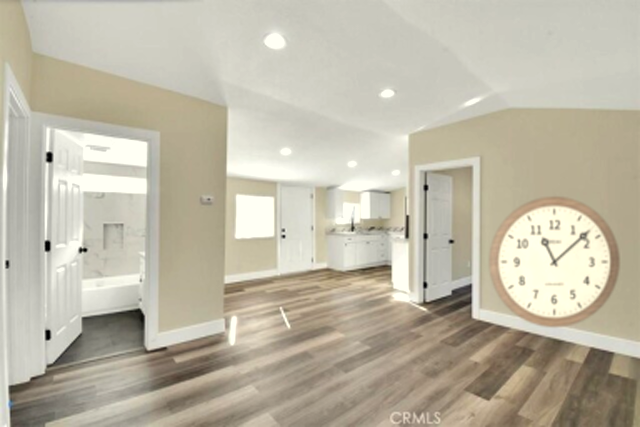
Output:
11.08
